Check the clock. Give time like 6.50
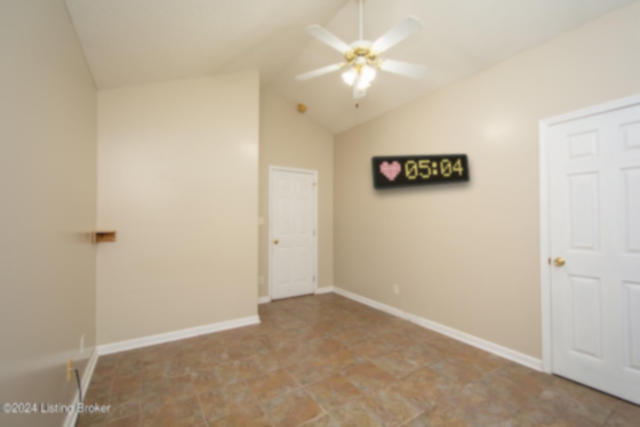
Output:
5.04
